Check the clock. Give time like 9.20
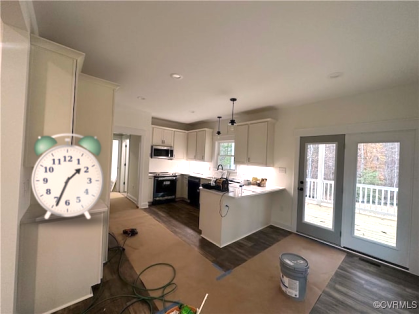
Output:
1.34
